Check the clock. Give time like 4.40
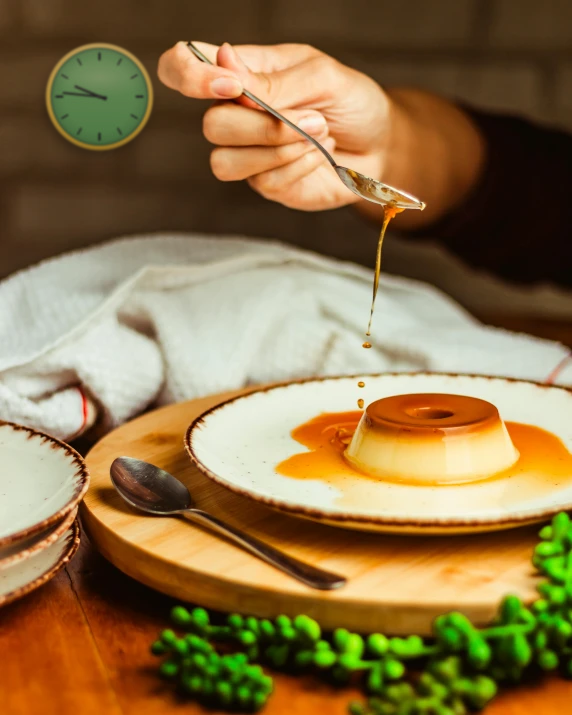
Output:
9.46
